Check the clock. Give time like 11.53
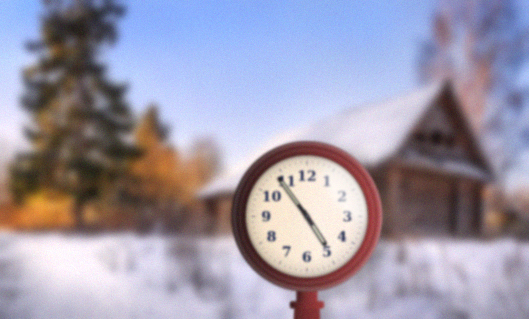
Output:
4.54
